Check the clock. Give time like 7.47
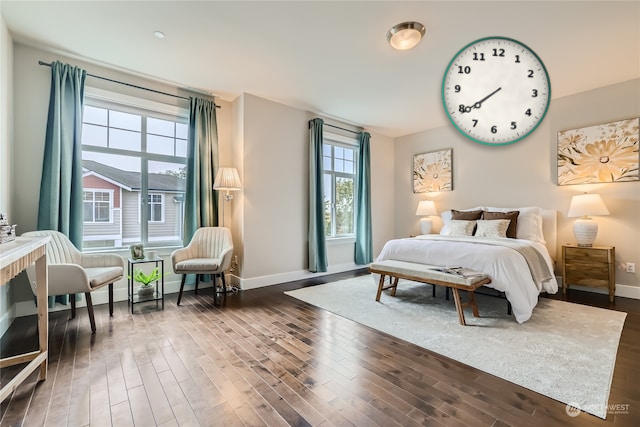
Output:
7.39
